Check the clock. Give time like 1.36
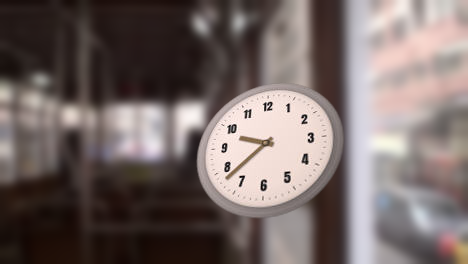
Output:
9.38
